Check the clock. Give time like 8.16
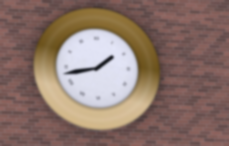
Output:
1.43
